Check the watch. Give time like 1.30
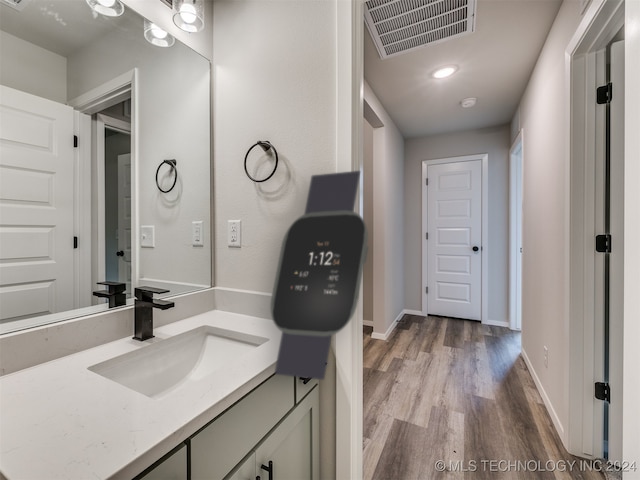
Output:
1.12
